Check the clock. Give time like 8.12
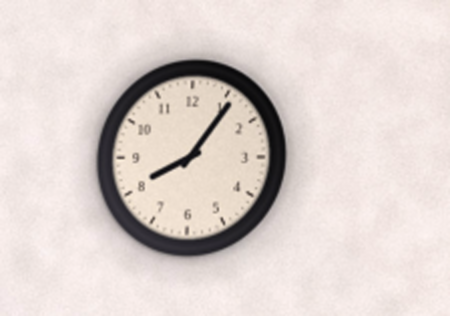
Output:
8.06
